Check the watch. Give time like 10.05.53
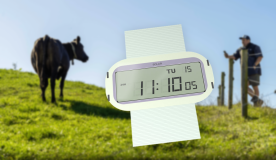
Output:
11.10.05
